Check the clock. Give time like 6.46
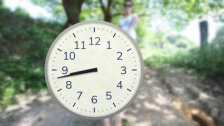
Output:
8.43
